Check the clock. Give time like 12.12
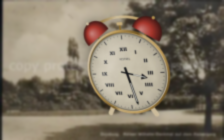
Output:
3.28
